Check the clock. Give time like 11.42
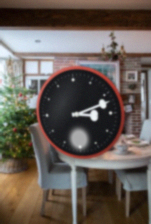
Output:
3.12
